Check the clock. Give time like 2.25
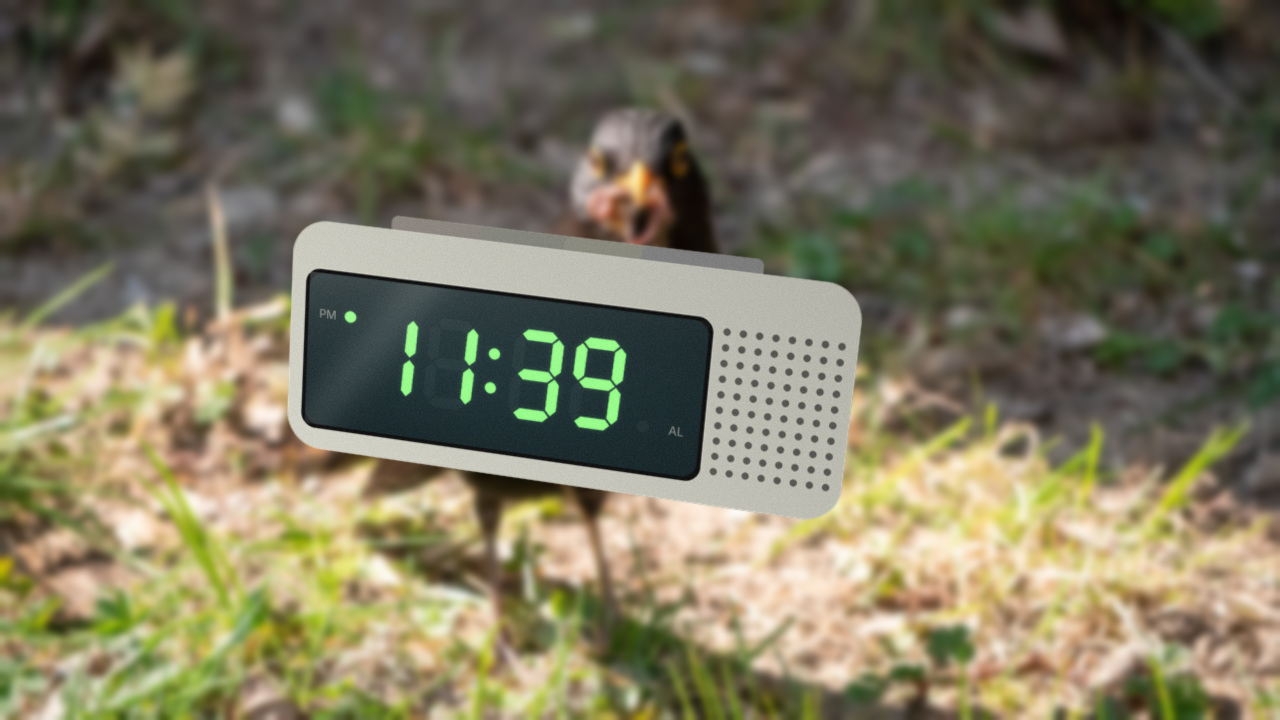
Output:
11.39
